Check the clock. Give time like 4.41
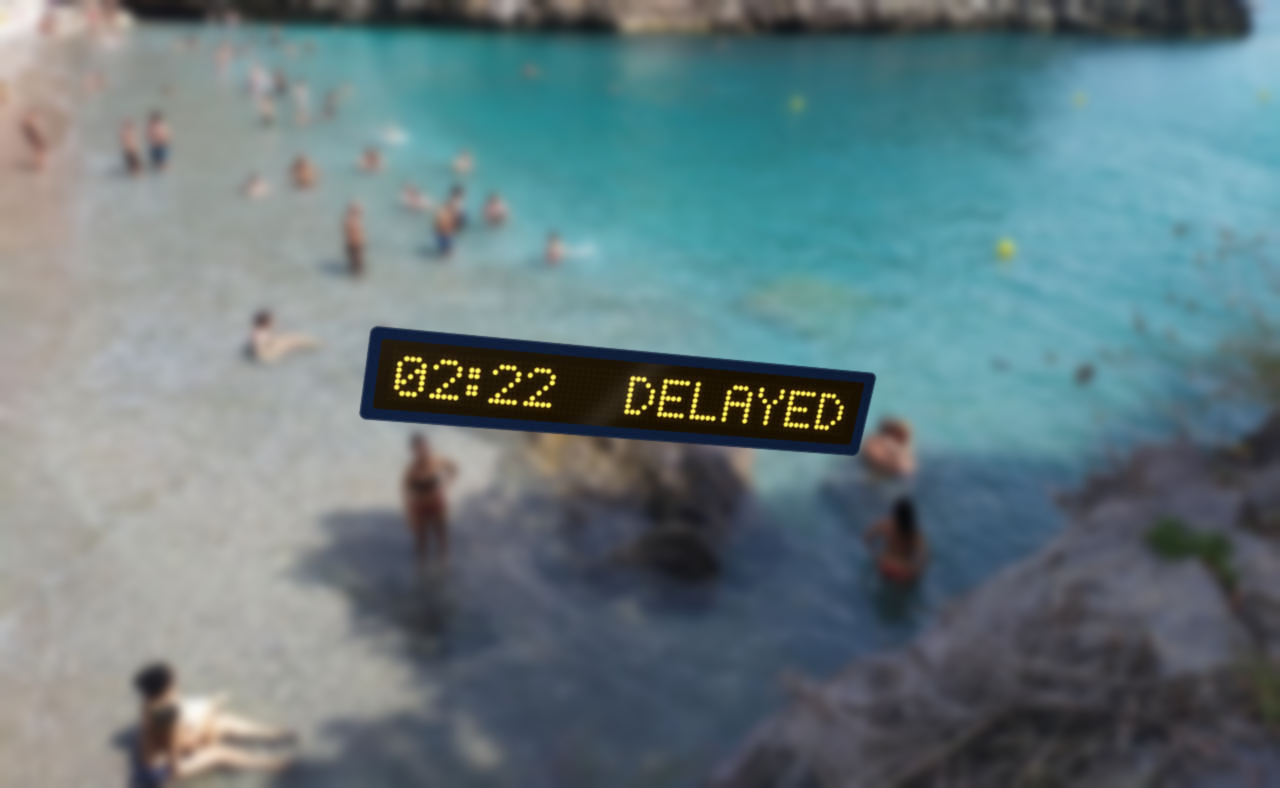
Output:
2.22
